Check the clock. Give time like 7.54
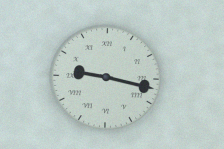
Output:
9.17
